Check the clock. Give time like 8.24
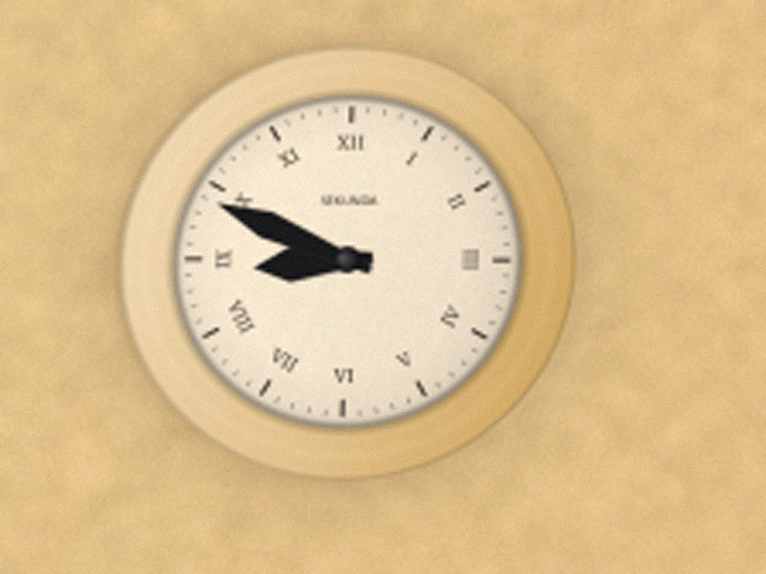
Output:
8.49
